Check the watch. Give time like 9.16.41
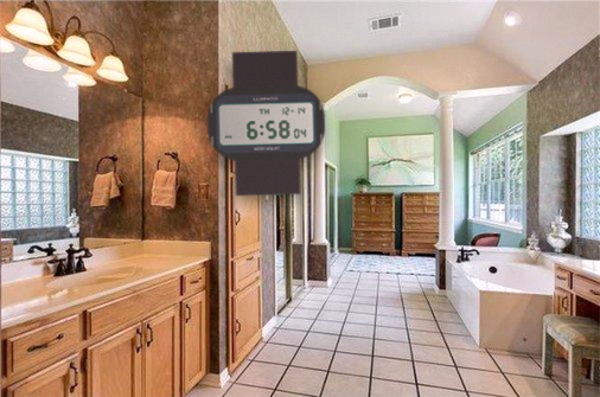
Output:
6.58.04
